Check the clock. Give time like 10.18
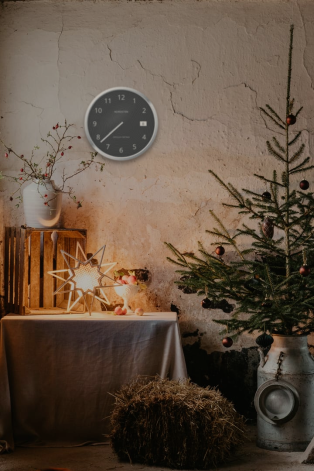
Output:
7.38
